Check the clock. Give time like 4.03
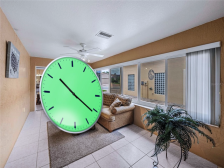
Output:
10.21
